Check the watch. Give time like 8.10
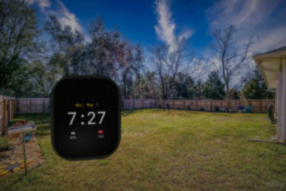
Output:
7.27
